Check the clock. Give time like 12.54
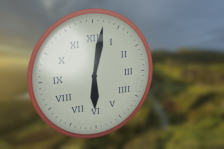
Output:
6.02
